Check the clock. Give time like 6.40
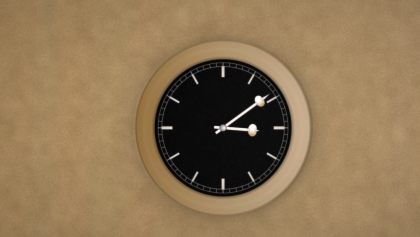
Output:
3.09
